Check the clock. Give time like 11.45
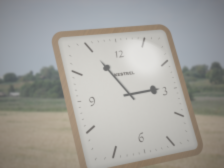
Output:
2.55
